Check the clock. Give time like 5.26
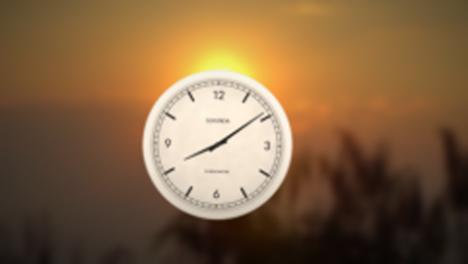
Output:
8.09
